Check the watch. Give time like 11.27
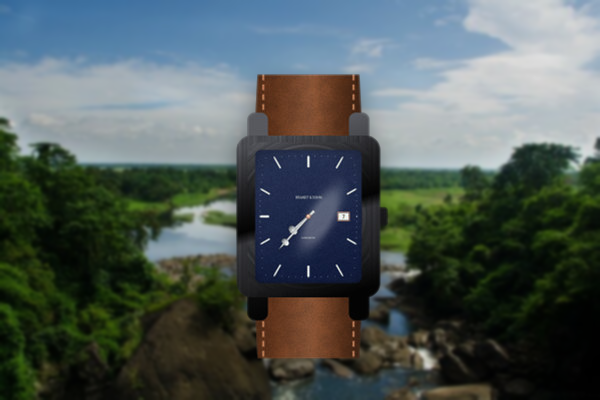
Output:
7.37
